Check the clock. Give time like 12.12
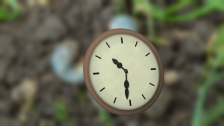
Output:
10.31
